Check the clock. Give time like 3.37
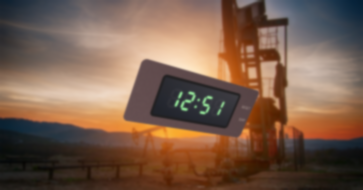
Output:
12.51
